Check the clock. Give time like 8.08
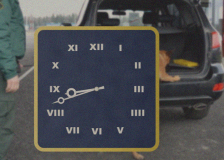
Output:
8.42
